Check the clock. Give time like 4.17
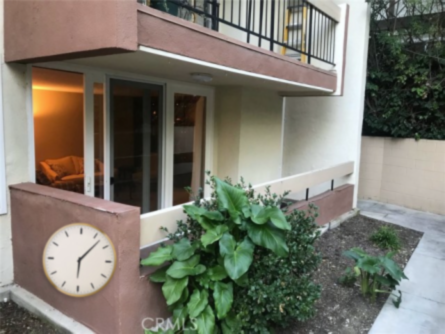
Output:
6.07
